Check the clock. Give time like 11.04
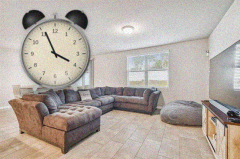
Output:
3.56
